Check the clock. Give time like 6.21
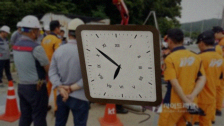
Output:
6.52
